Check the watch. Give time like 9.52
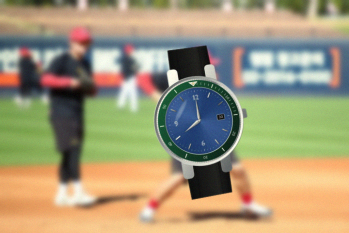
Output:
8.00
